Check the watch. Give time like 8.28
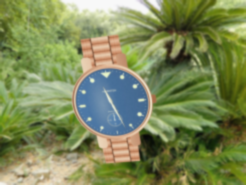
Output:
11.27
